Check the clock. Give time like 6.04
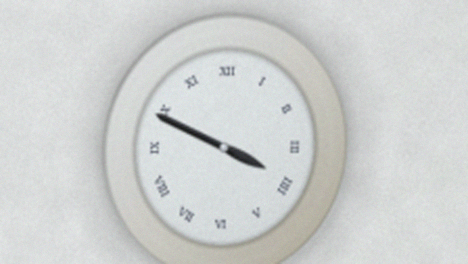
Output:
3.49
